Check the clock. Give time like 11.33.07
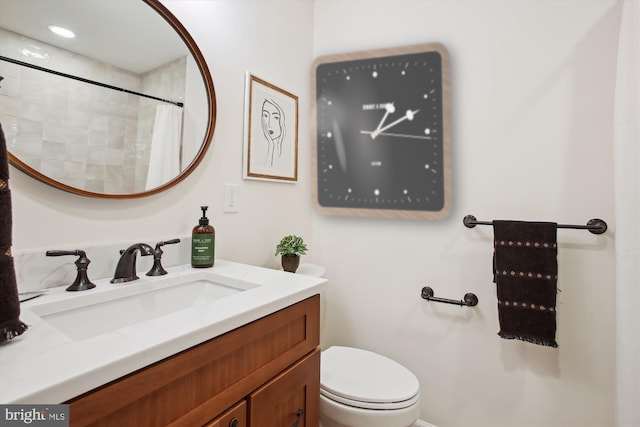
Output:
1.11.16
